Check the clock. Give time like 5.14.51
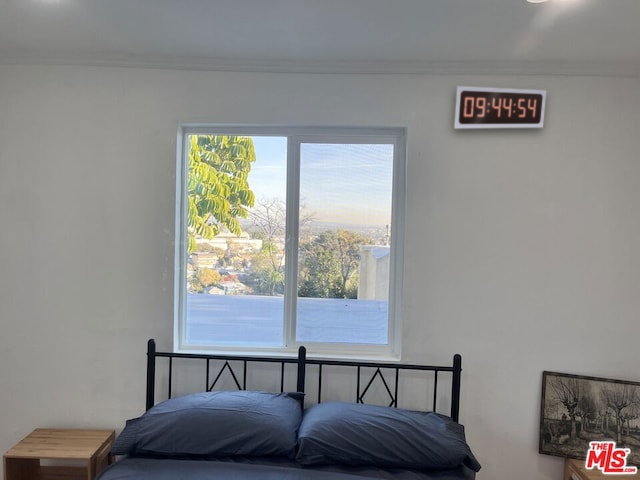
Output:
9.44.54
